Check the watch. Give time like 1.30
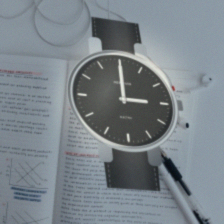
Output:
3.00
